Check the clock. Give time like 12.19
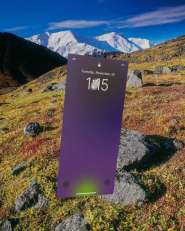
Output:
1.15
